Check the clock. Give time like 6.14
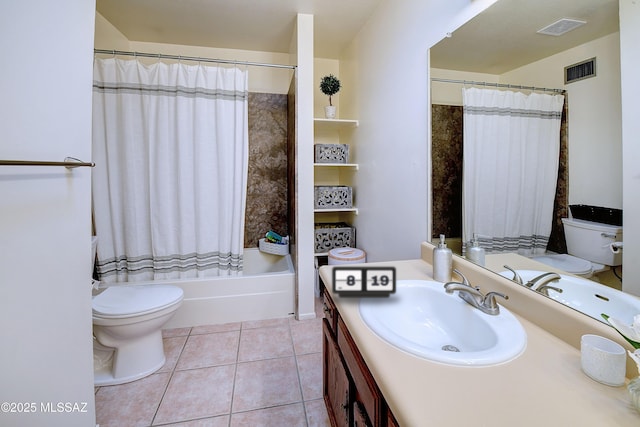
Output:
8.19
